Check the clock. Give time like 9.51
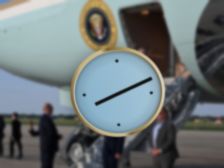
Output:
8.11
